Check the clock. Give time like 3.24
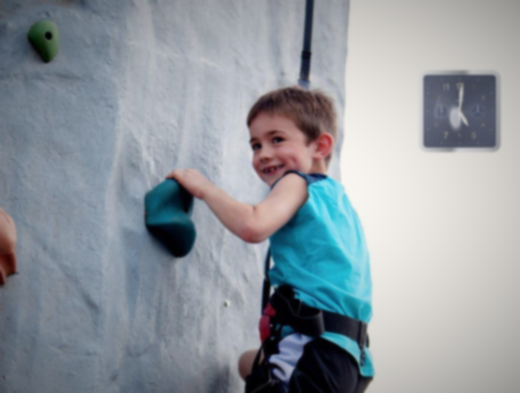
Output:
5.01
